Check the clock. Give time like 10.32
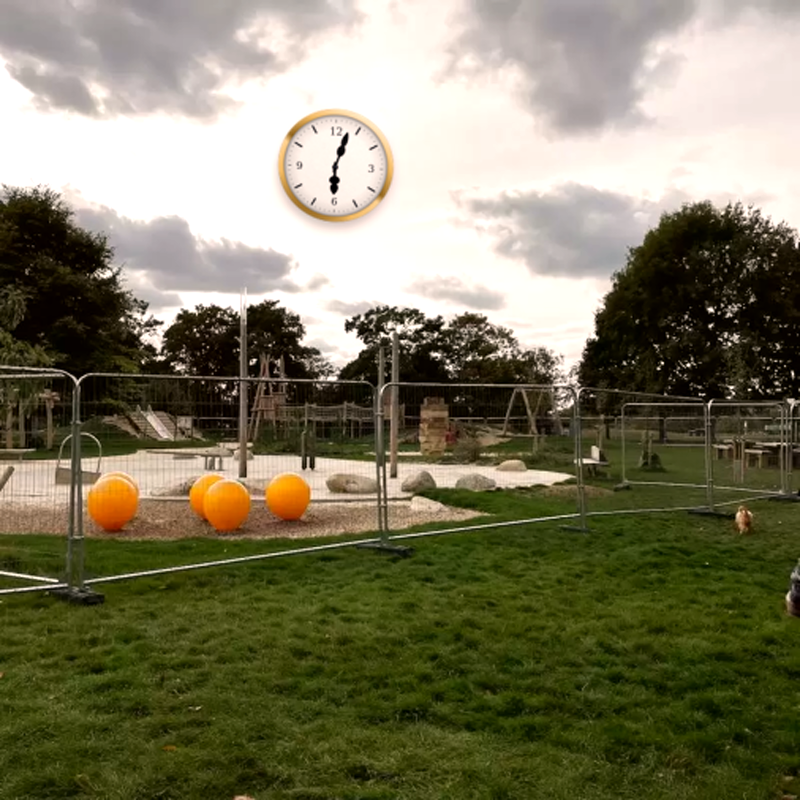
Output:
6.03
